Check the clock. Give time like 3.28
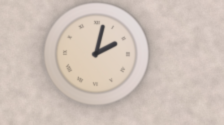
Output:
2.02
